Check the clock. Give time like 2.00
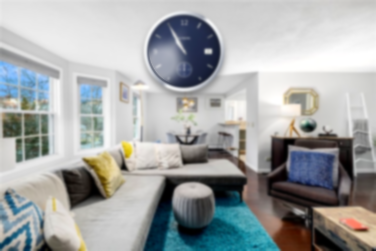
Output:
10.55
